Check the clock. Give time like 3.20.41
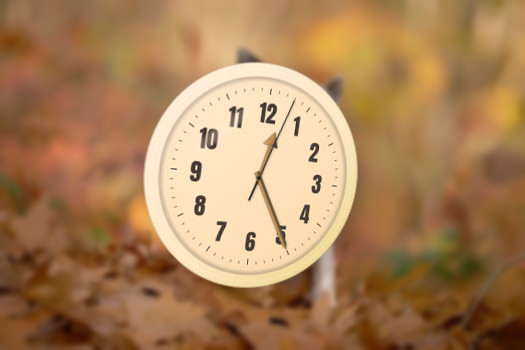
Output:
12.25.03
